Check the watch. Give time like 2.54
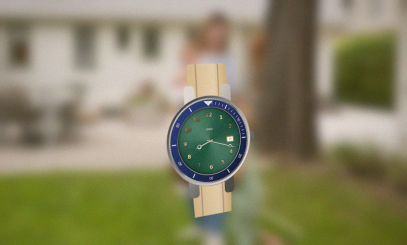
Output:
8.18
